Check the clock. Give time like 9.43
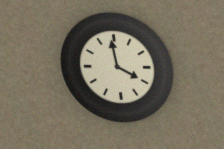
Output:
3.59
